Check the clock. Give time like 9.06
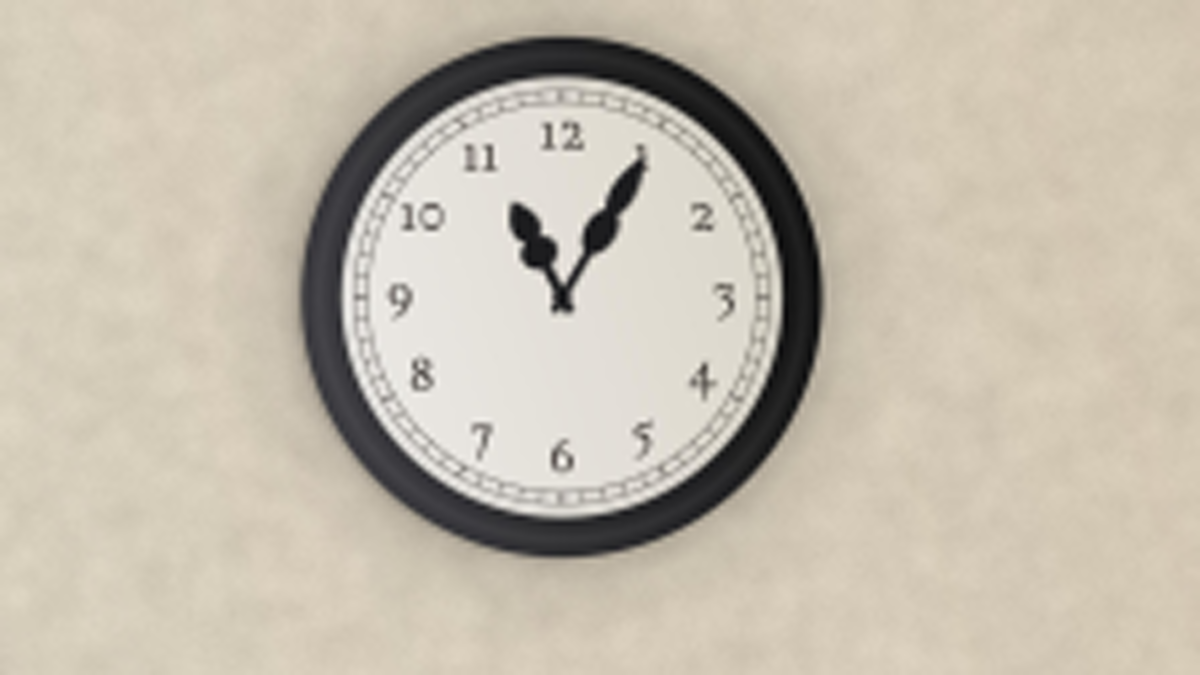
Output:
11.05
